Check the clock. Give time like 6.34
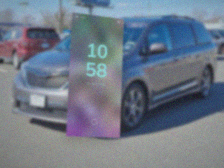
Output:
10.58
